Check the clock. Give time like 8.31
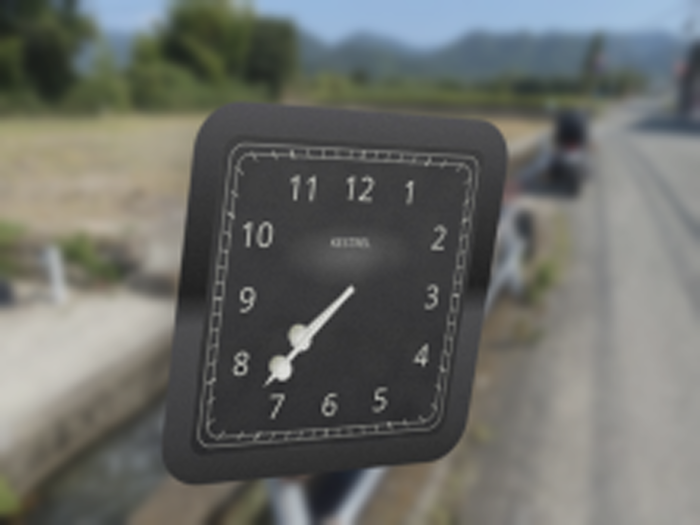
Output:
7.37
